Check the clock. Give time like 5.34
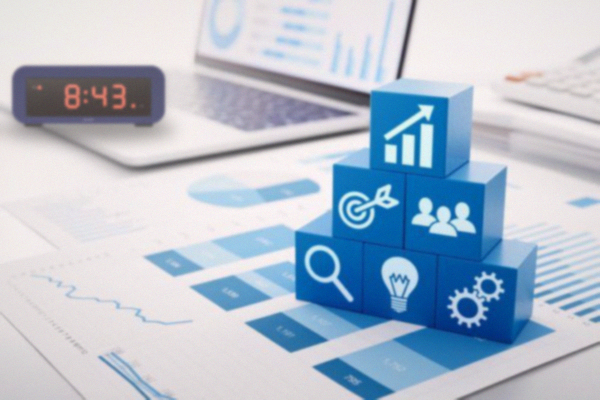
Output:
8.43
